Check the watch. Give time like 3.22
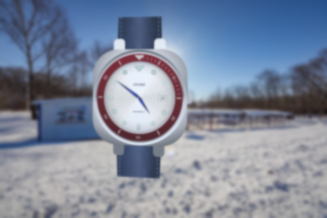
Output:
4.51
